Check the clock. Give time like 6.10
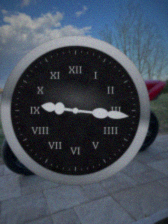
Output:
9.16
